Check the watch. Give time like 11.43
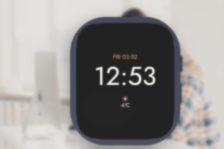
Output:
12.53
